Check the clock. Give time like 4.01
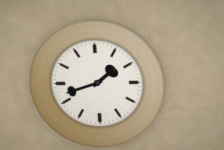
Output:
1.42
